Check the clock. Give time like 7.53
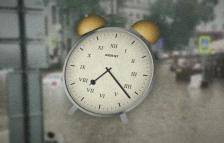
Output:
7.22
